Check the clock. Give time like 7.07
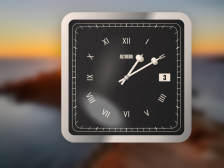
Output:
1.10
